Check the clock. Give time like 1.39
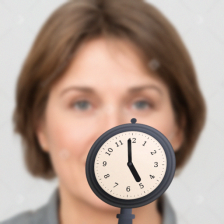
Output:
4.59
